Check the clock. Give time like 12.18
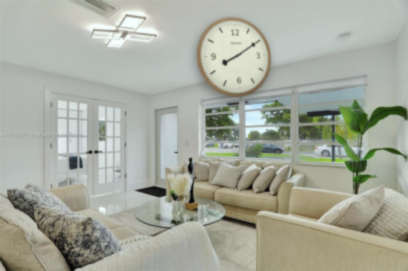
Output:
8.10
